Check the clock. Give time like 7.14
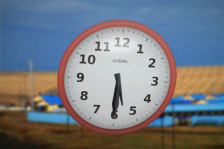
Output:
5.30
